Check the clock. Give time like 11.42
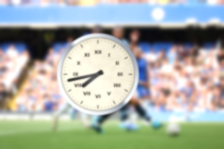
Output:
7.43
